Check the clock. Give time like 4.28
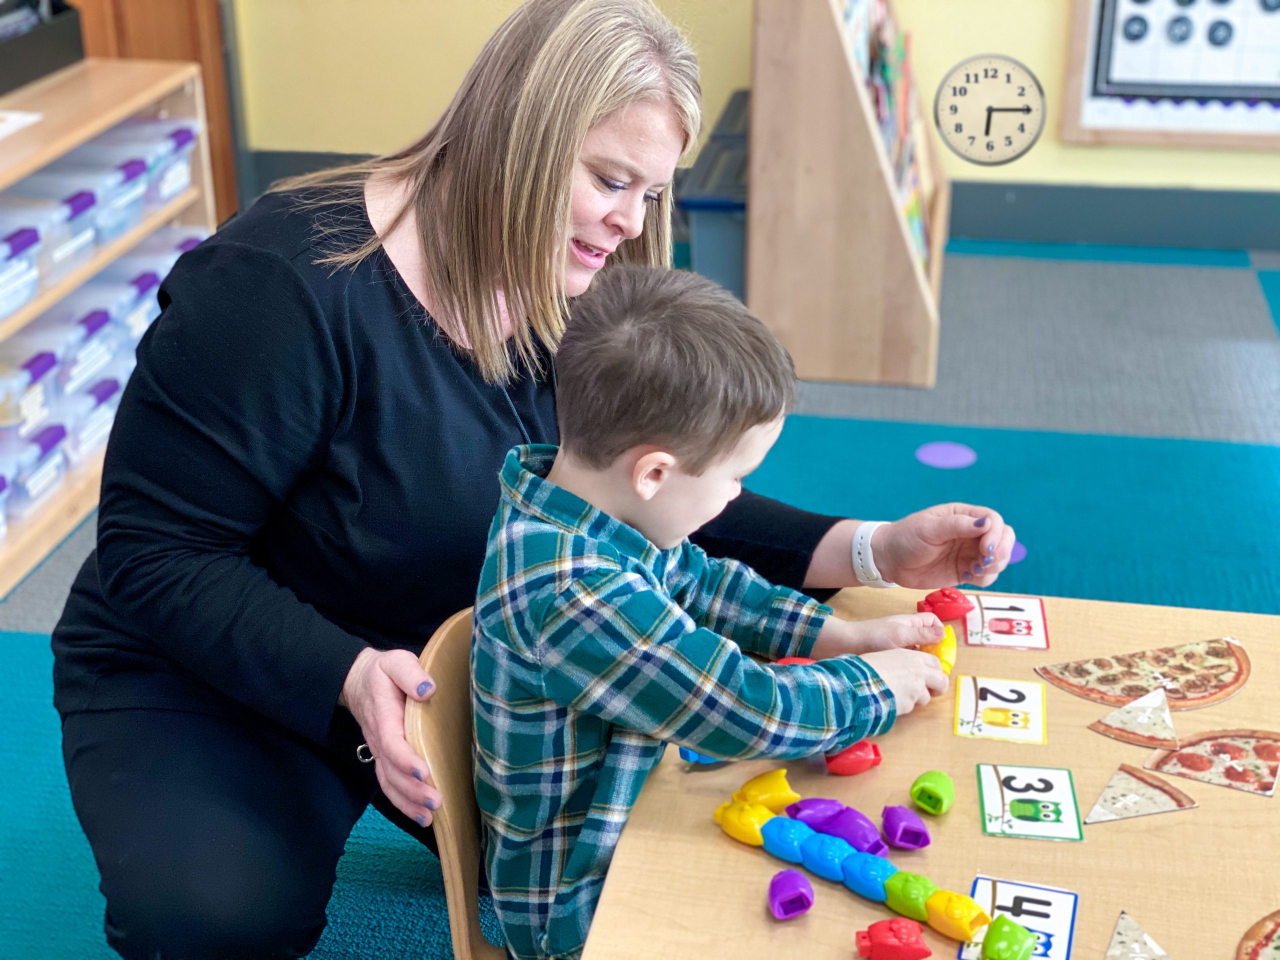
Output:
6.15
